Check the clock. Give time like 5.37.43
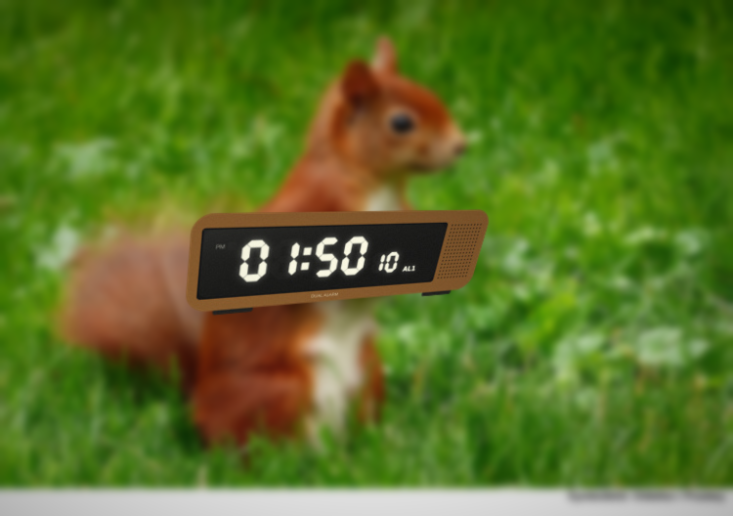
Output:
1.50.10
